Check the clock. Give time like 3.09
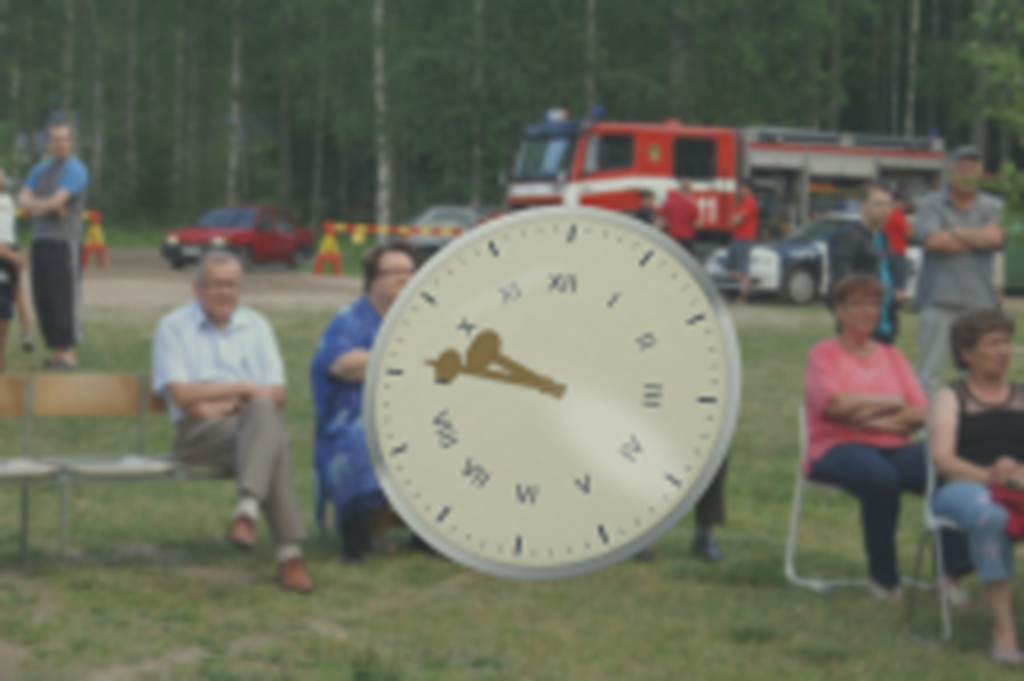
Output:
9.46
